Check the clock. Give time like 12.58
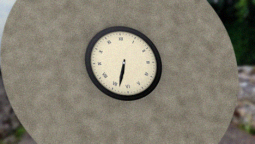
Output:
6.33
